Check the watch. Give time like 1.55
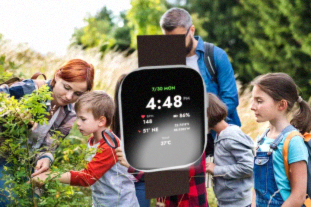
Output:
4.48
